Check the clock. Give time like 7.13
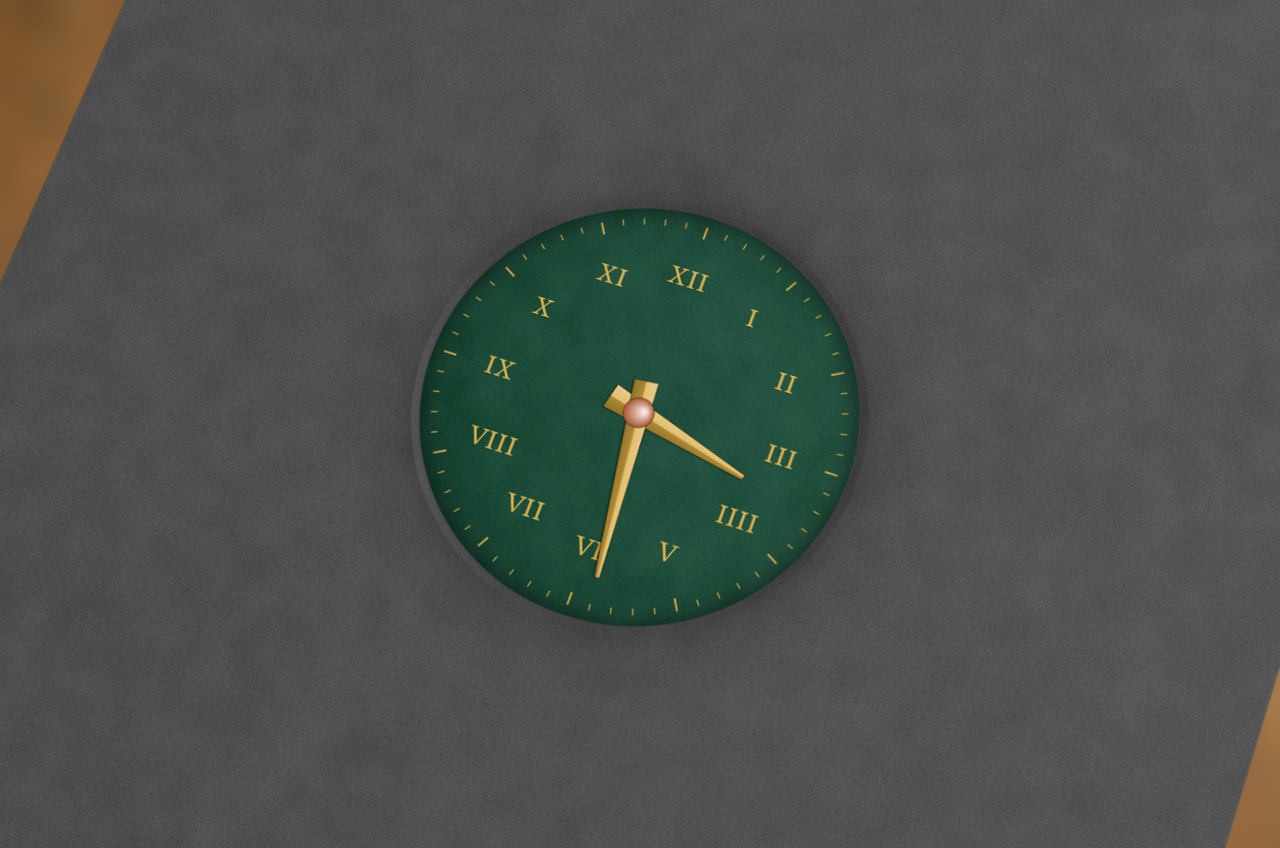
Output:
3.29
